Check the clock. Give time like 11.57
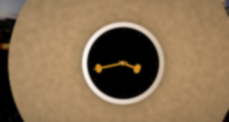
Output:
3.43
